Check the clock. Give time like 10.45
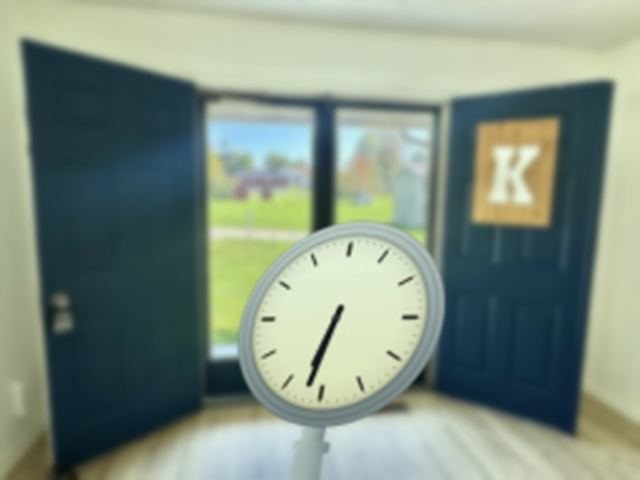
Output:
6.32
